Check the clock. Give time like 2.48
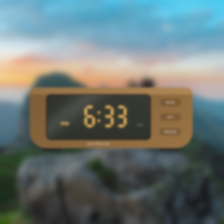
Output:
6.33
